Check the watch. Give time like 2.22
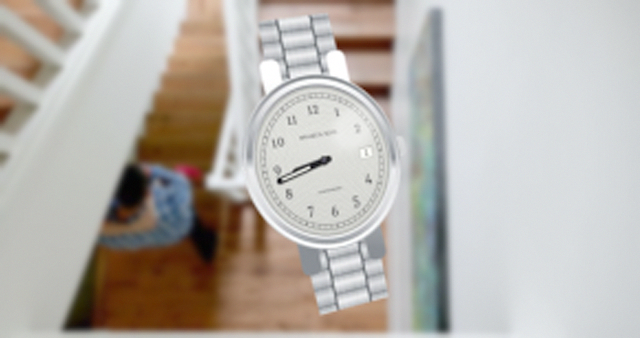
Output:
8.43
